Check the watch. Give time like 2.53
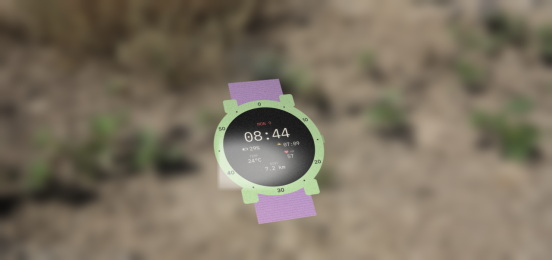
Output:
8.44
